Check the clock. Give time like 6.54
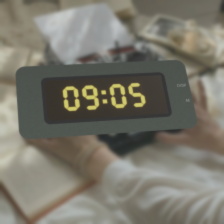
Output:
9.05
